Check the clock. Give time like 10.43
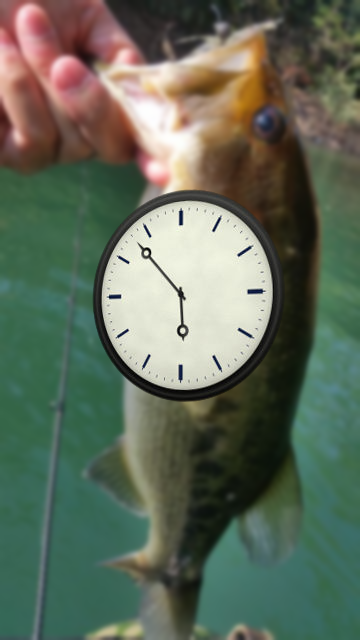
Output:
5.53
